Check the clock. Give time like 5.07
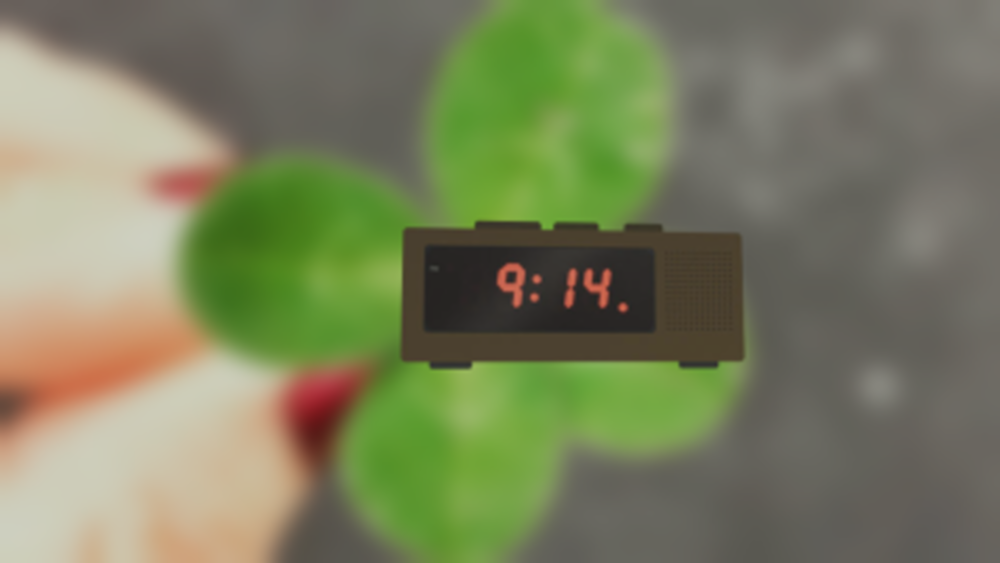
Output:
9.14
